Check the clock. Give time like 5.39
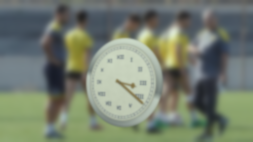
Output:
3.21
